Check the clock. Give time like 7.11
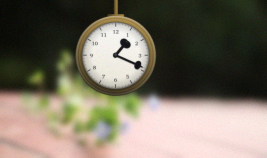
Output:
1.19
